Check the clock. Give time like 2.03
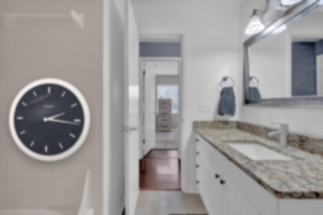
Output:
2.16
